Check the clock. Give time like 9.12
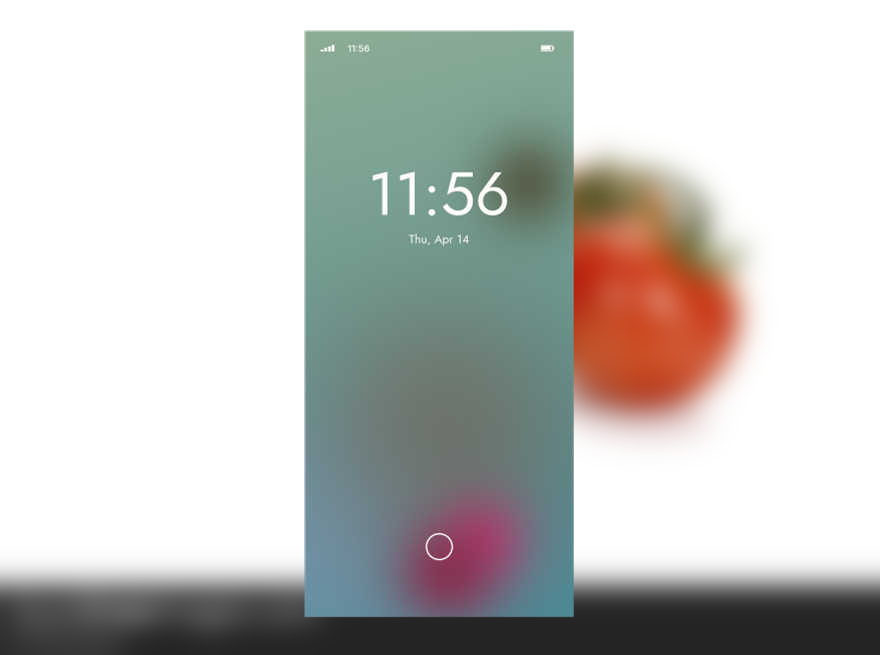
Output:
11.56
